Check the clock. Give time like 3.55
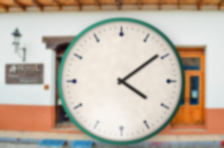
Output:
4.09
